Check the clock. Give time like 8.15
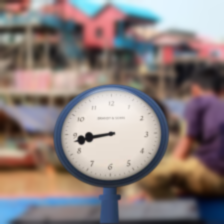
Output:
8.43
